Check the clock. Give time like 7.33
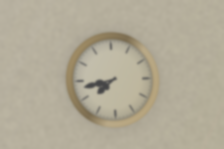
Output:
7.43
